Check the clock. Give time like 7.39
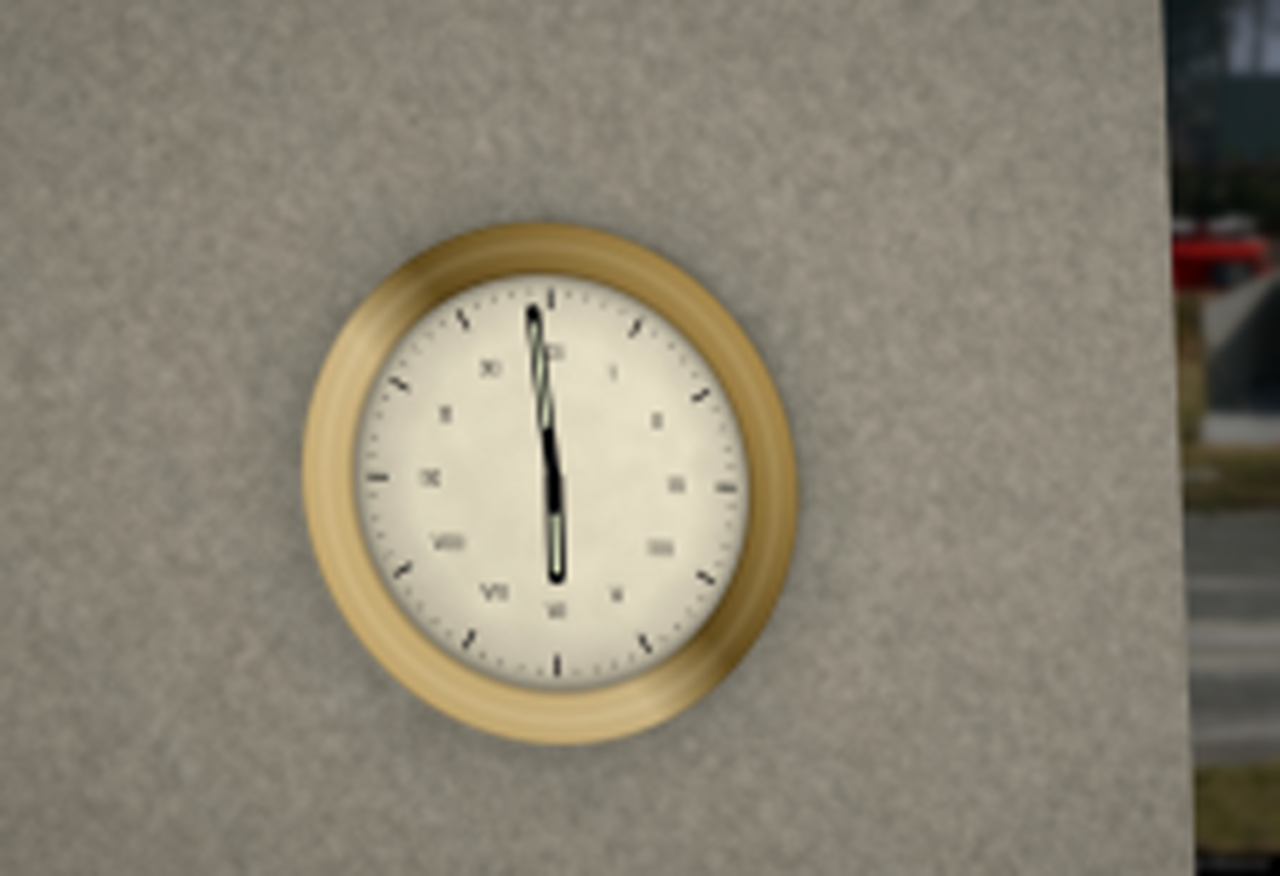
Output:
5.59
